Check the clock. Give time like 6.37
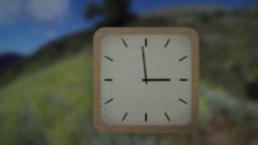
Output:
2.59
